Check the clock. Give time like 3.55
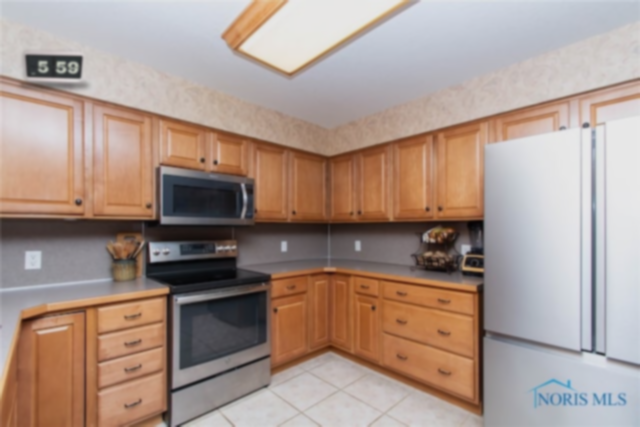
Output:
5.59
